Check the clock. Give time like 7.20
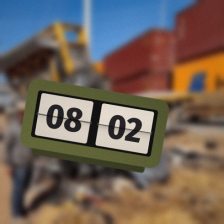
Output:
8.02
